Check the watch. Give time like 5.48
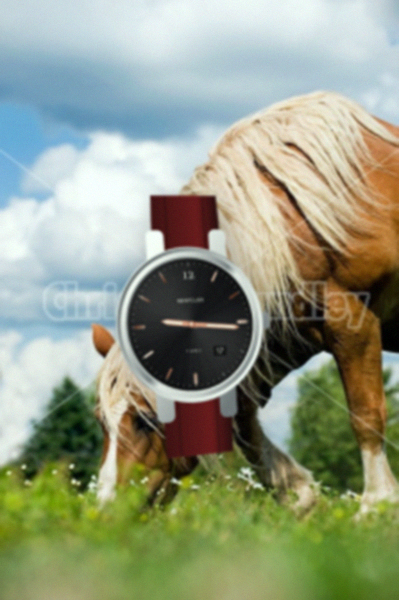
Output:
9.16
